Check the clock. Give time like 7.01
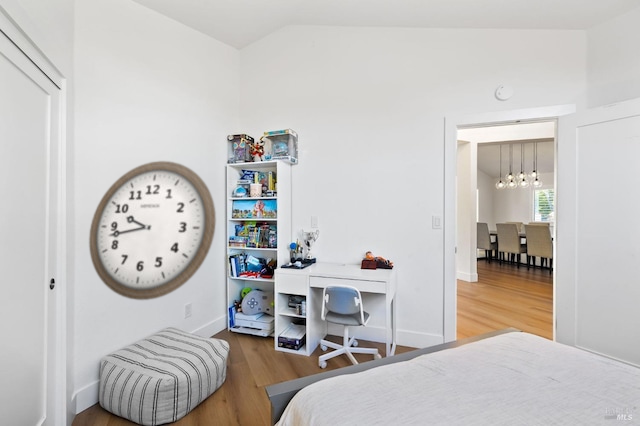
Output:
9.43
